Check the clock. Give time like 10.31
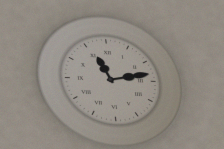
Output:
11.13
